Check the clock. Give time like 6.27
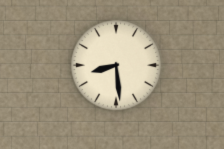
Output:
8.29
